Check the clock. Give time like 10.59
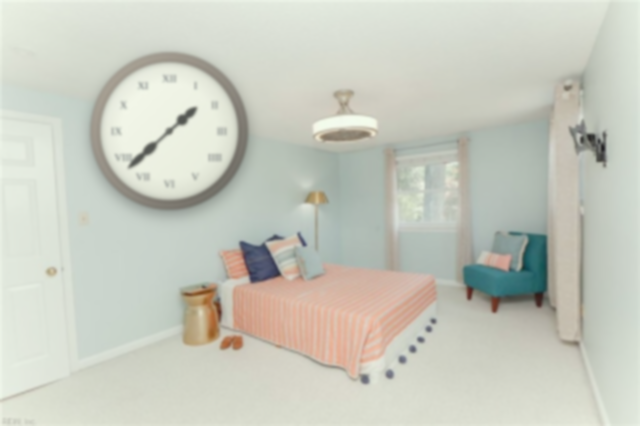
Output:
1.38
